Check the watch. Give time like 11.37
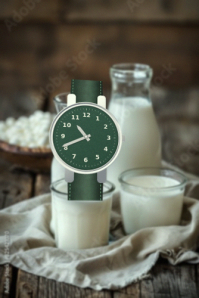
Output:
10.41
